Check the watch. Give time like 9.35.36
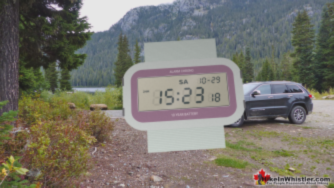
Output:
15.23.18
